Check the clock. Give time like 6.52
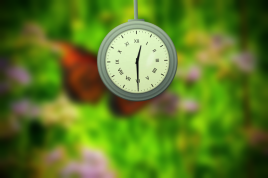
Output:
12.30
